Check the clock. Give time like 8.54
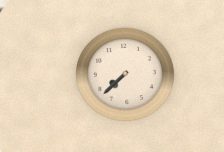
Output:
7.38
